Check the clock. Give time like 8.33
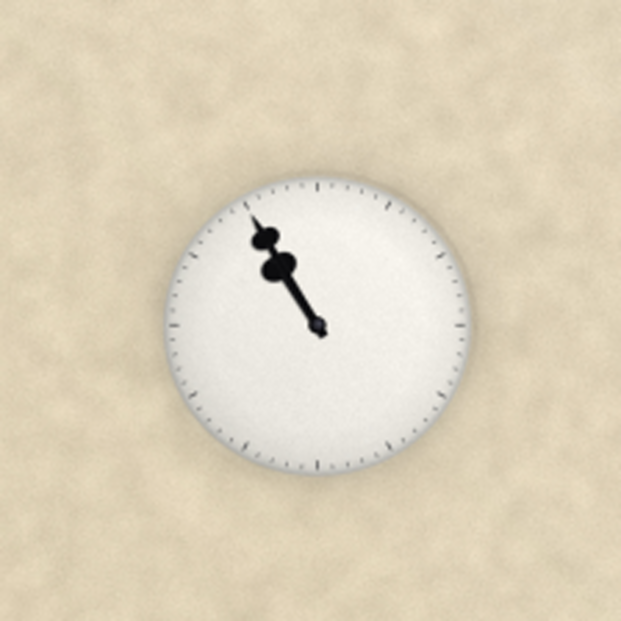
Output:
10.55
